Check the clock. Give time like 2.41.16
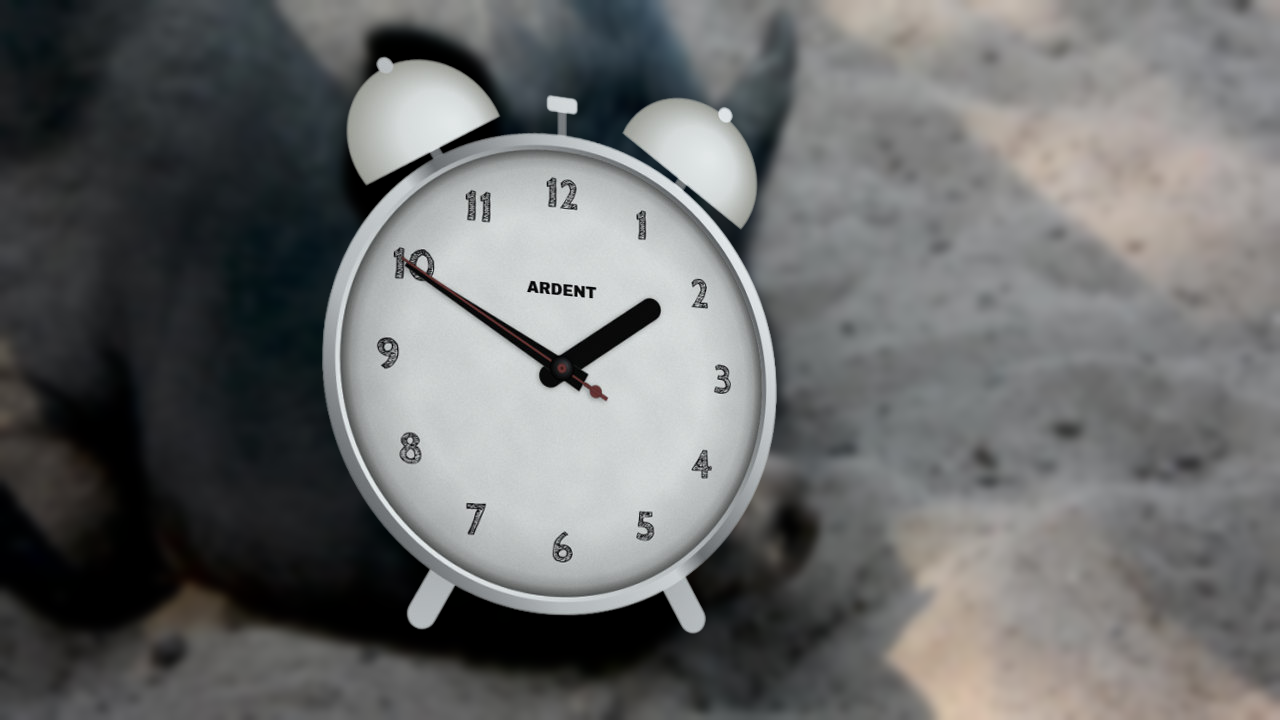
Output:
1.49.50
